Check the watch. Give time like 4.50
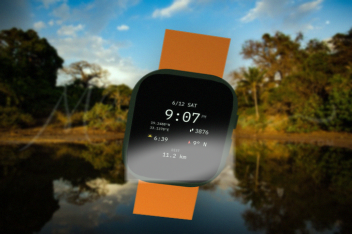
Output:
9.07
